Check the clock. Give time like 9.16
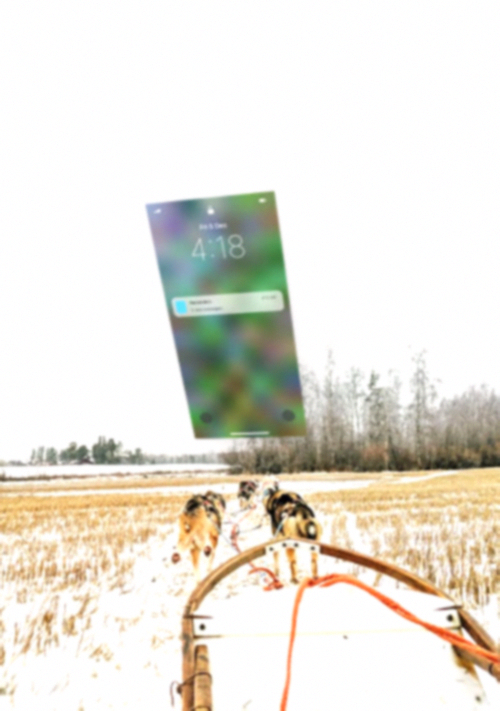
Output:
4.18
